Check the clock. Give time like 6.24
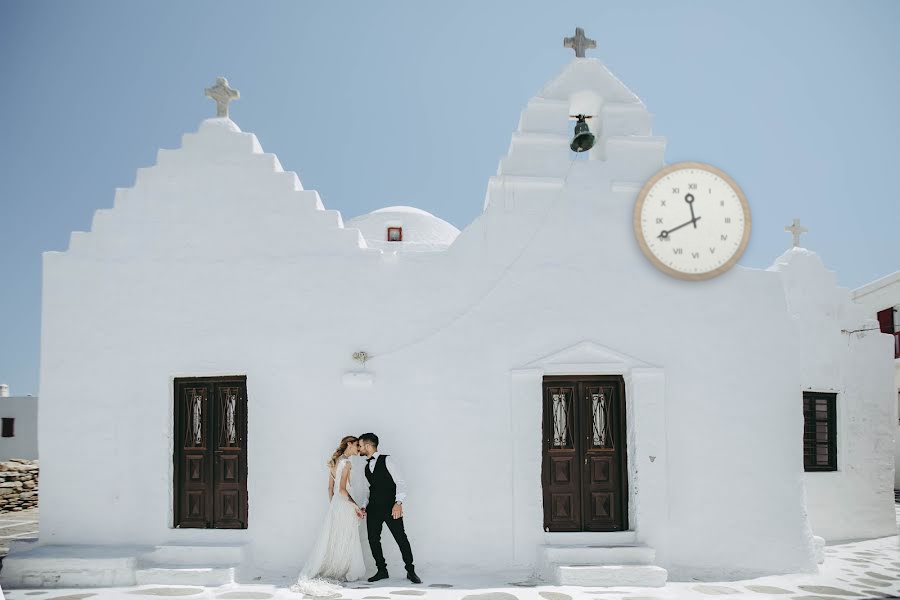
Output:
11.41
